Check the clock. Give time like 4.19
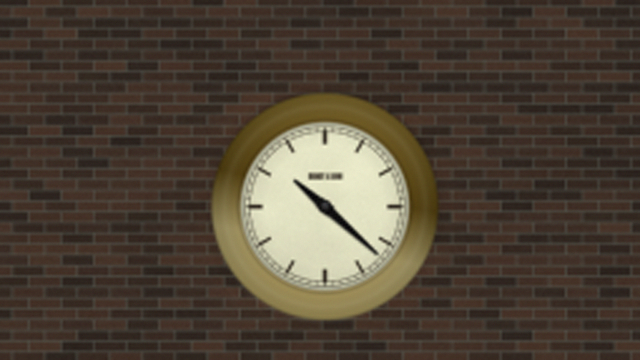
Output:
10.22
